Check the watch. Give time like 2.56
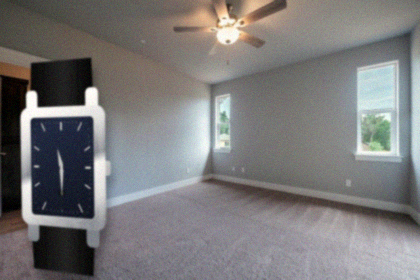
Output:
11.30
